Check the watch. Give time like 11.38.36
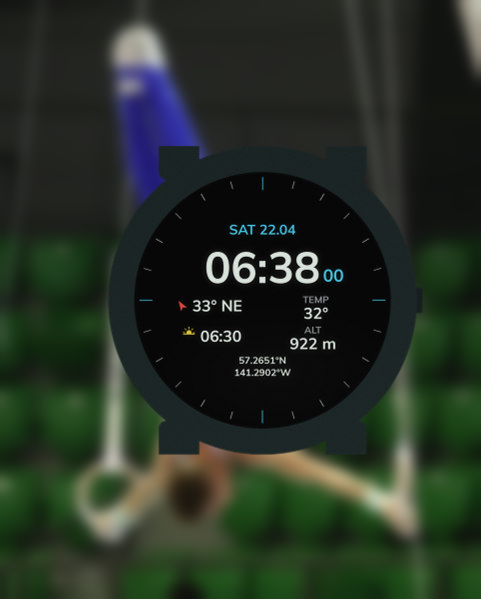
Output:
6.38.00
